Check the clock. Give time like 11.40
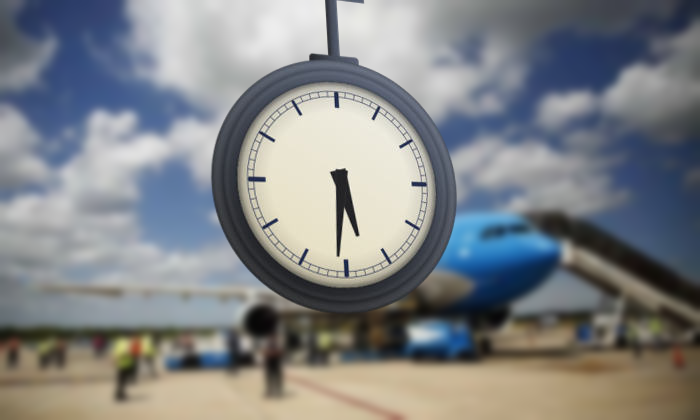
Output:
5.31
